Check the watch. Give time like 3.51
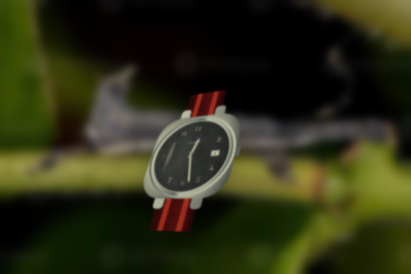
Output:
12.28
